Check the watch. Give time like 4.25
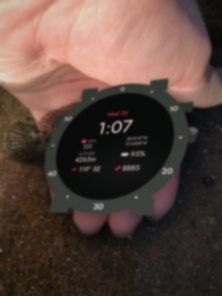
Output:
1.07
